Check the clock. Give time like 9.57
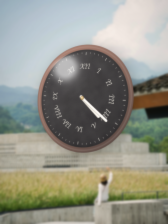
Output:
4.21
